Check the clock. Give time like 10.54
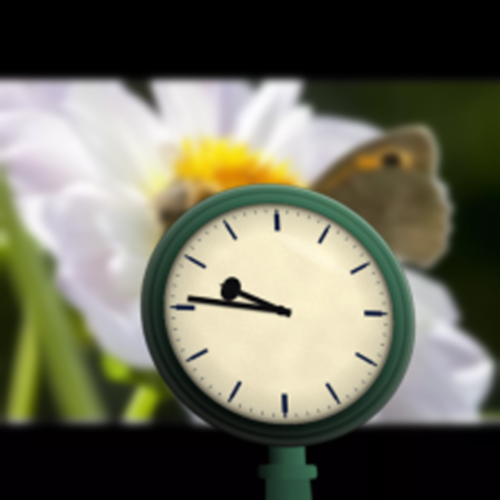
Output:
9.46
